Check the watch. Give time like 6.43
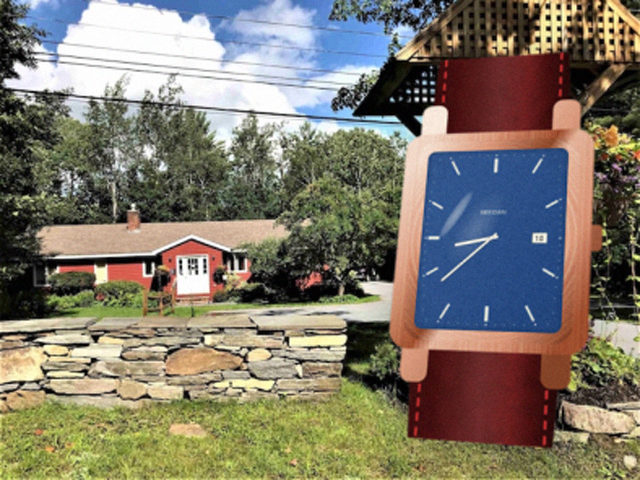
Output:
8.38
